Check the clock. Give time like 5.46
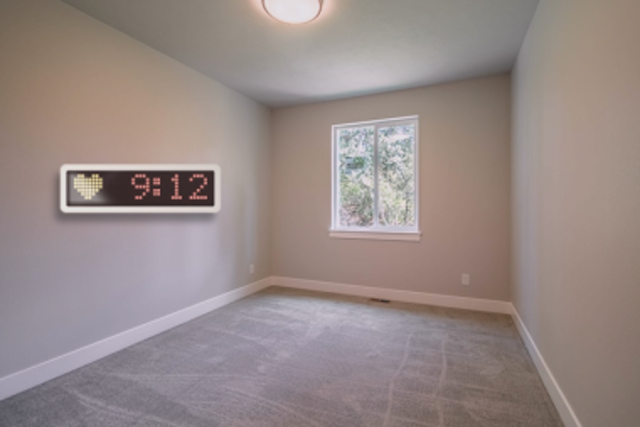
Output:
9.12
